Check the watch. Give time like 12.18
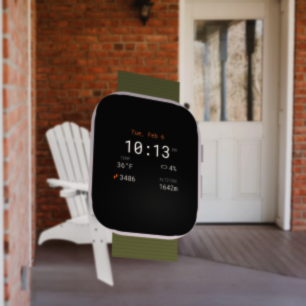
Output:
10.13
